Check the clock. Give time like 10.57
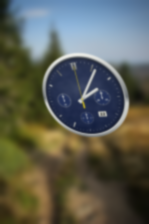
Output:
2.06
